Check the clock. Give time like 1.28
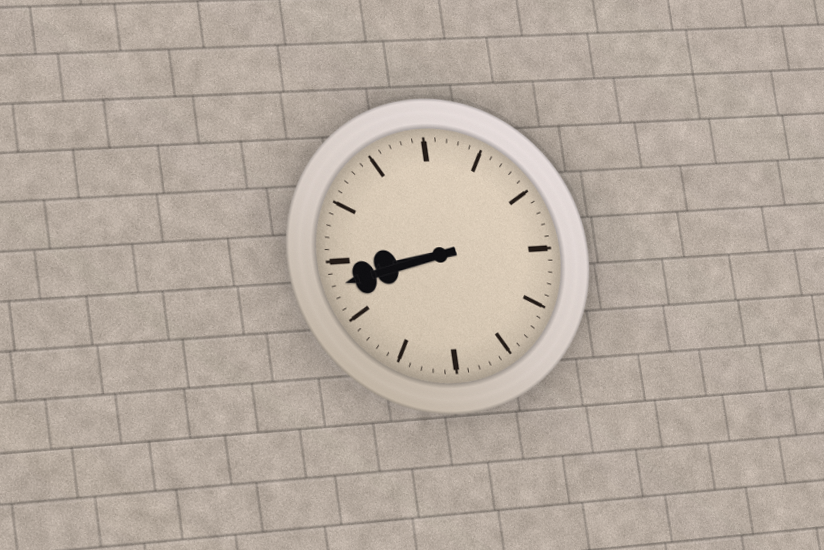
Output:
8.43
